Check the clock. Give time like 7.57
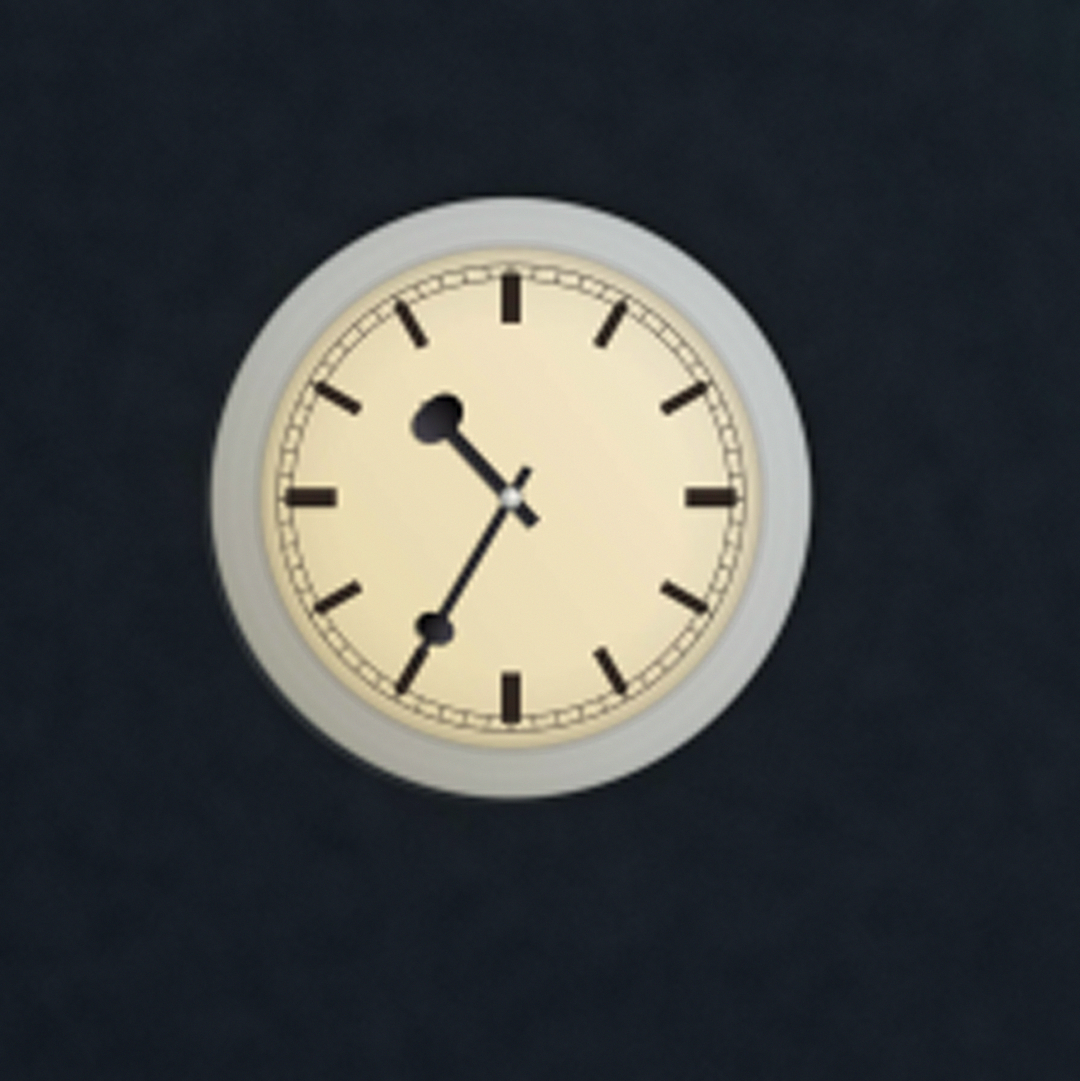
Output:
10.35
